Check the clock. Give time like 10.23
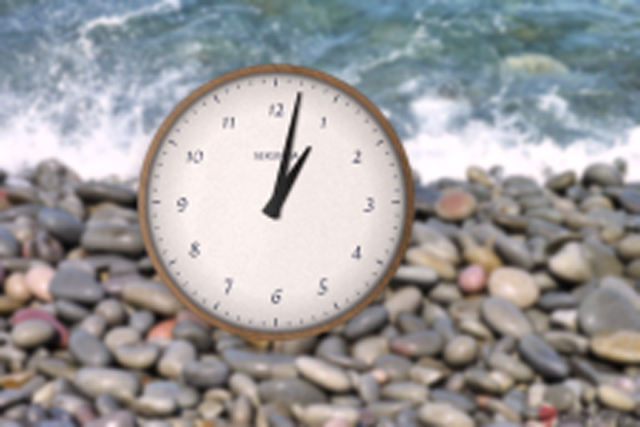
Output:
1.02
